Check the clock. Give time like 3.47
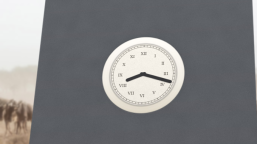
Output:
8.18
